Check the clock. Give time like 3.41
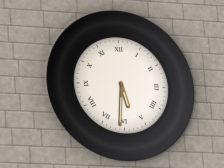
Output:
5.31
